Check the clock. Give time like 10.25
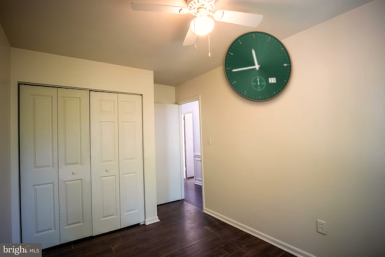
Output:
11.44
